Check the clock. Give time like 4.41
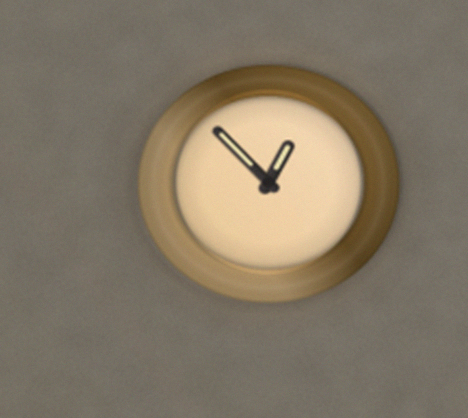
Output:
12.53
